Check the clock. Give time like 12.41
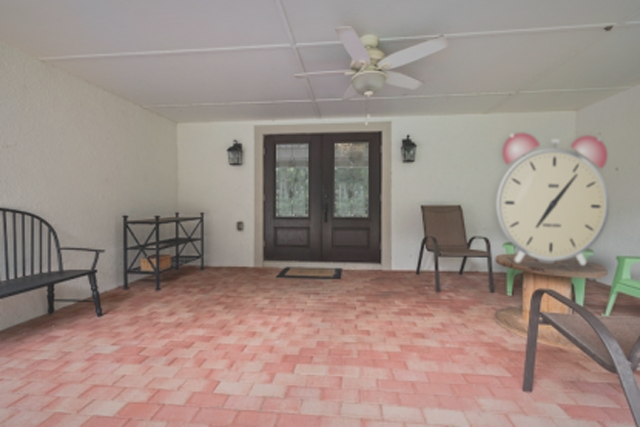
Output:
7.06
